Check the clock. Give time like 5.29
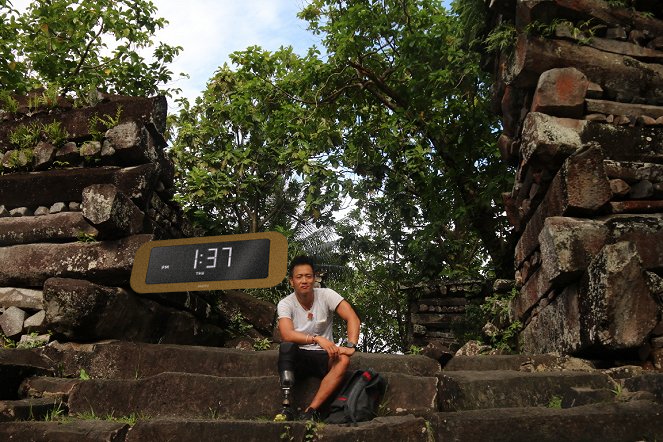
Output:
1.37
